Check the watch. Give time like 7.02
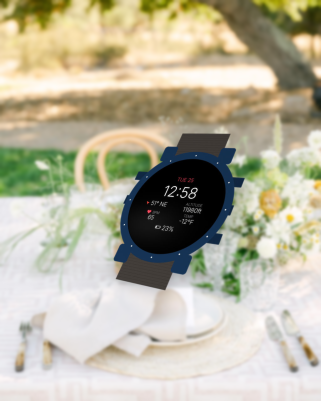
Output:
12.58
